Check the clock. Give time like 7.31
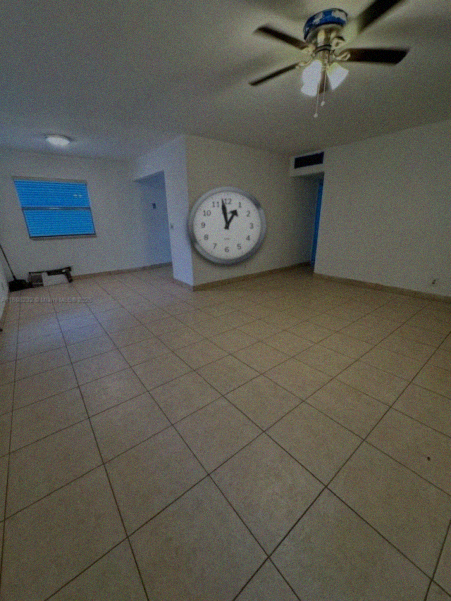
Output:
12.58
